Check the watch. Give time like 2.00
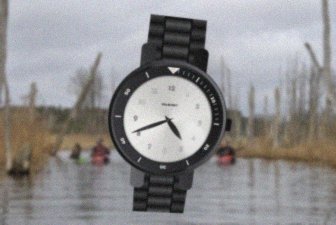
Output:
4.41
